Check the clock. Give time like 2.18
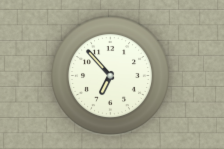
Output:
6.53
